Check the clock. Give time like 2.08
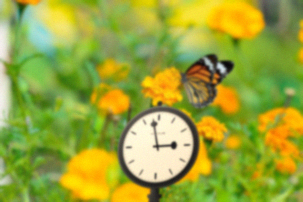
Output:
2.58
